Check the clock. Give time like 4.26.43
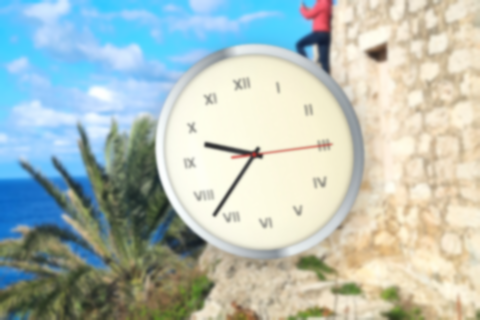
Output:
9.37.15
